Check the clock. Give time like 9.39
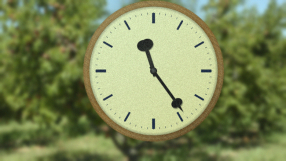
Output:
11.24
